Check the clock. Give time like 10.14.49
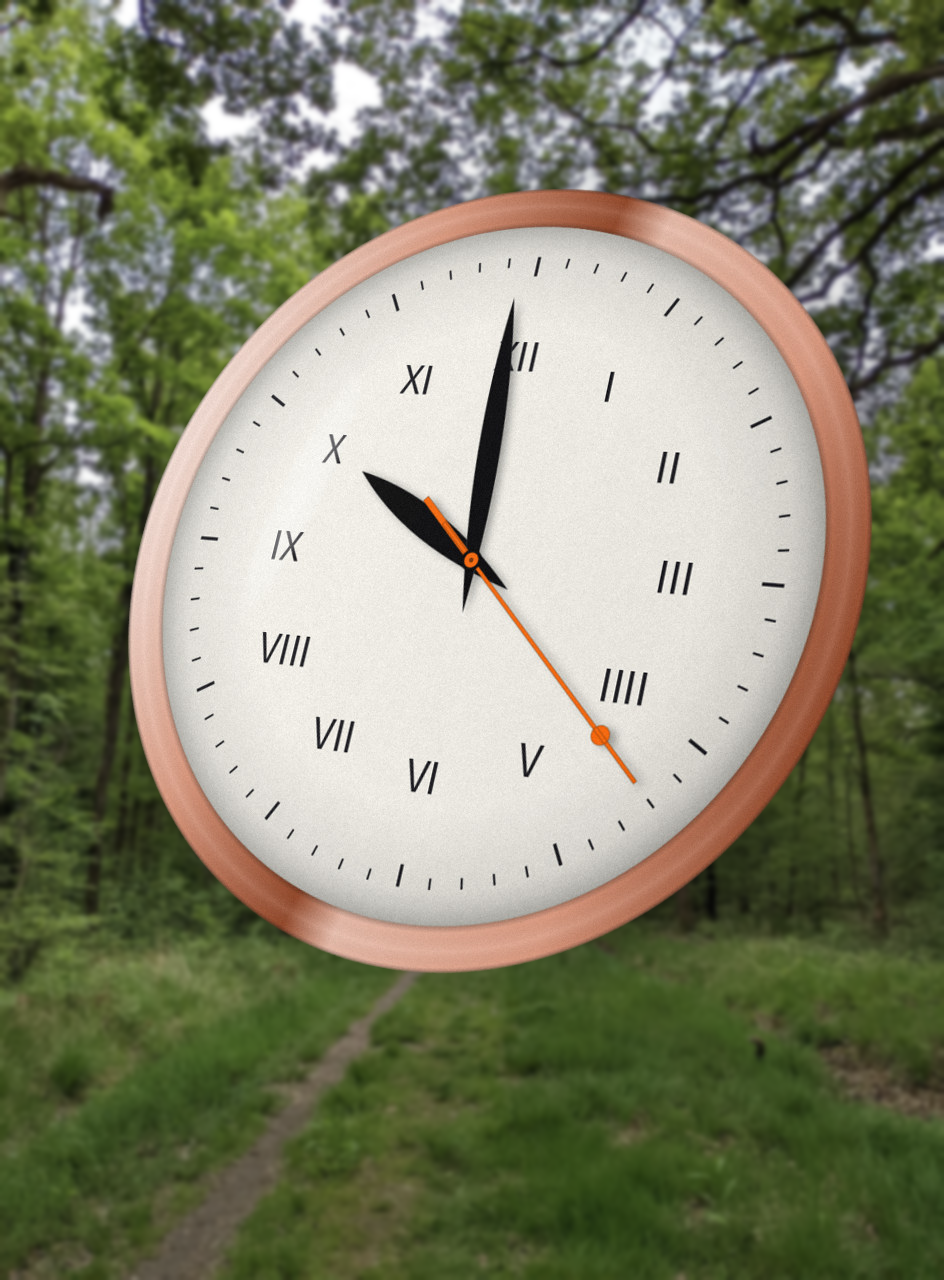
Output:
9.59.22
